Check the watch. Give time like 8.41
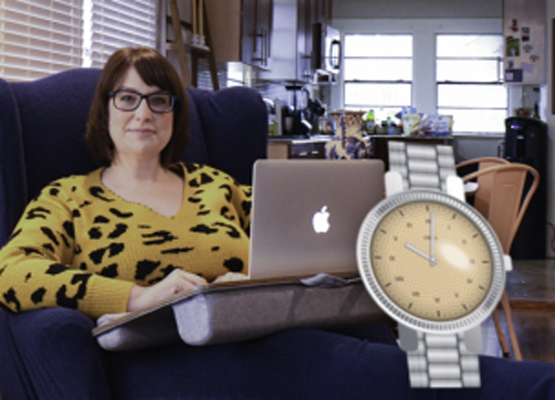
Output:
10.01
